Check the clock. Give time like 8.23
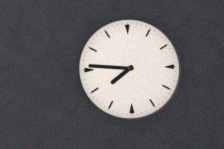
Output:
7.46
